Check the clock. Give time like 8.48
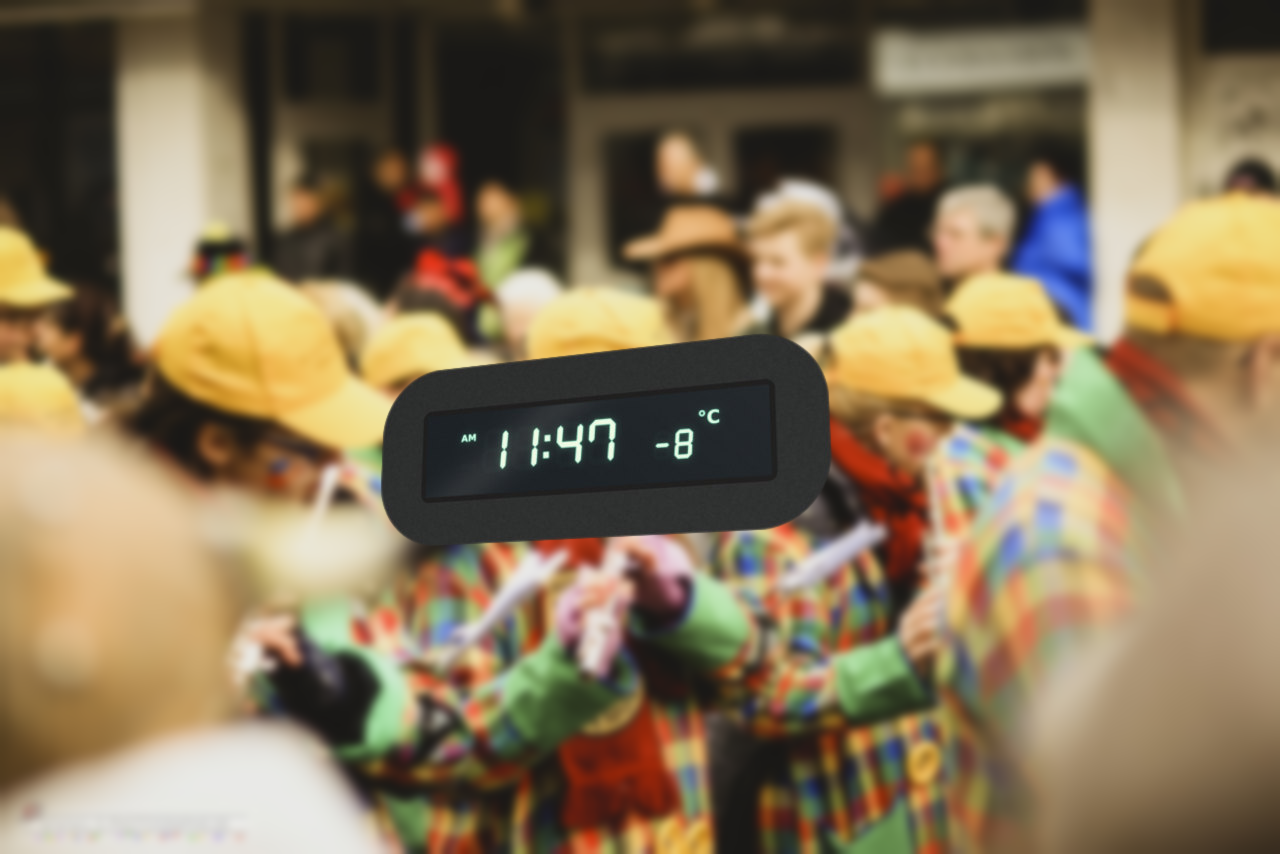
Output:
11.47
